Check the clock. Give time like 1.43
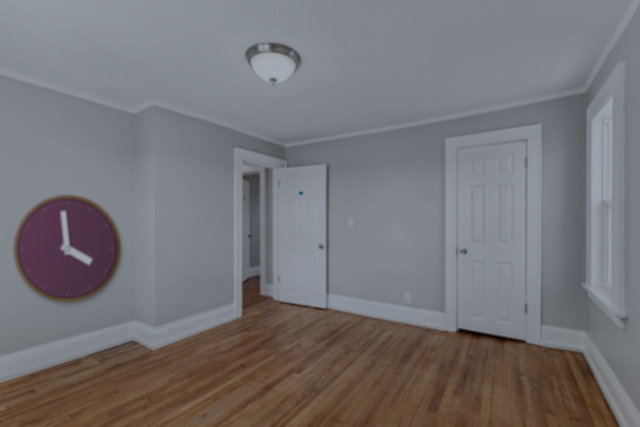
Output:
3.59
